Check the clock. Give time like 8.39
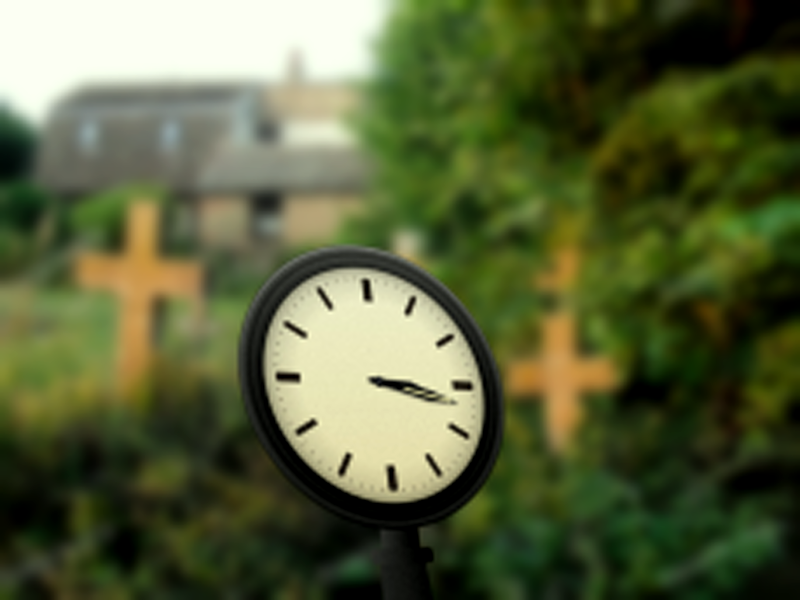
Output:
3.17
